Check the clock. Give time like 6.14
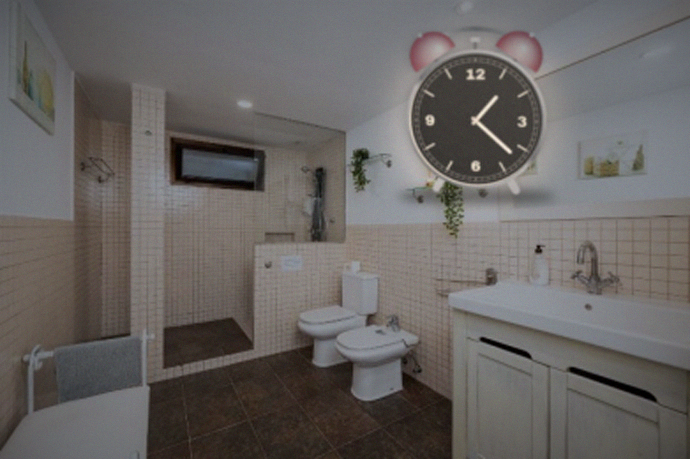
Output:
1.22
